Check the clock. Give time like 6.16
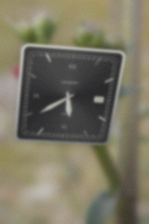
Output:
5.39
